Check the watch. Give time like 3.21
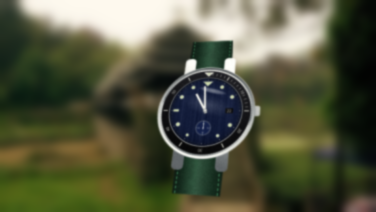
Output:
10.59
